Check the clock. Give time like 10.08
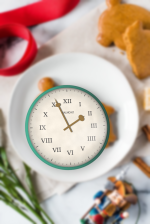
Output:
1.56
